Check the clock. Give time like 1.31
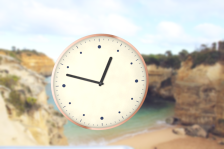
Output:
12.48
